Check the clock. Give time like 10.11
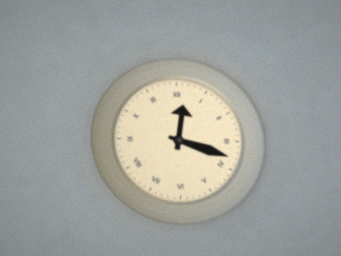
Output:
12.18
